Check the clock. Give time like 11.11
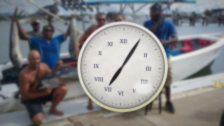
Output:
7.05
